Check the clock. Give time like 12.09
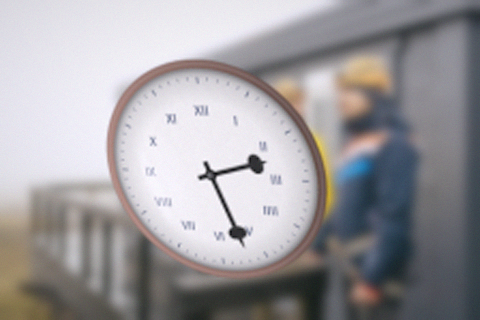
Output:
2.27
